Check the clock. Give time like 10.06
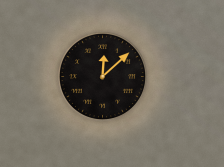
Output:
12.08
